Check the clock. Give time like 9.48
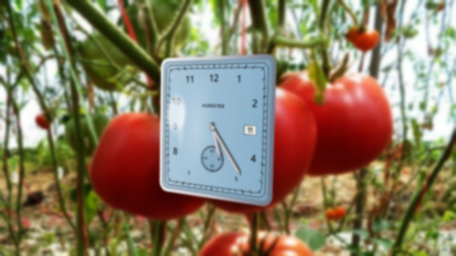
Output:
5.24
